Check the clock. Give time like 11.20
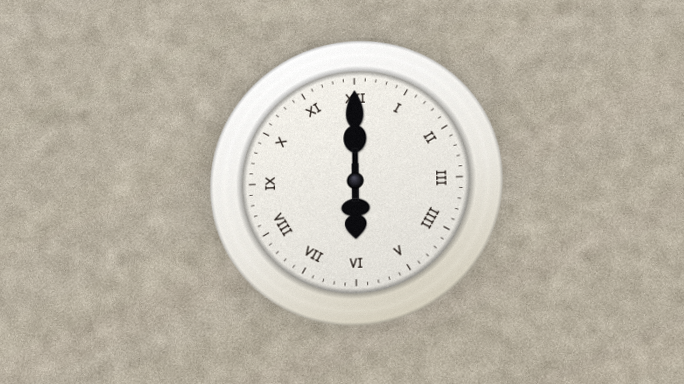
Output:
6.00
